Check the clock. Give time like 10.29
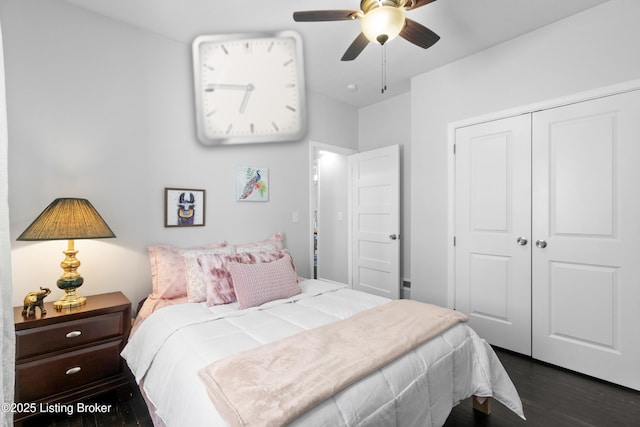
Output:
6.46
